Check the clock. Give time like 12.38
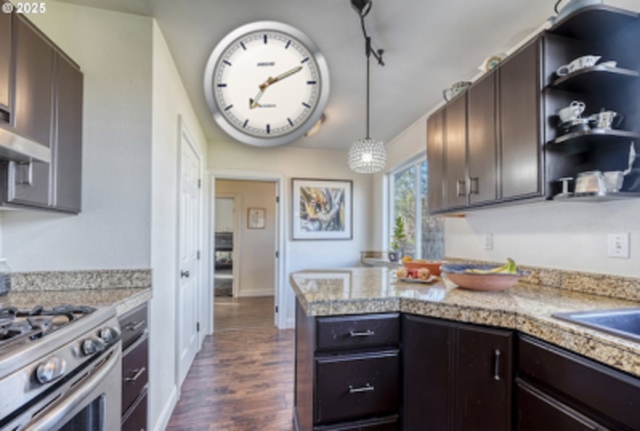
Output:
7.11
